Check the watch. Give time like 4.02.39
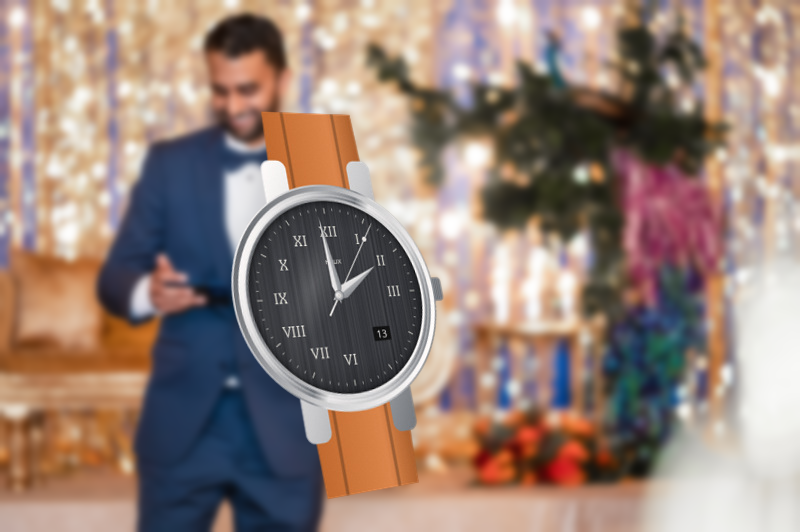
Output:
1.59.06
